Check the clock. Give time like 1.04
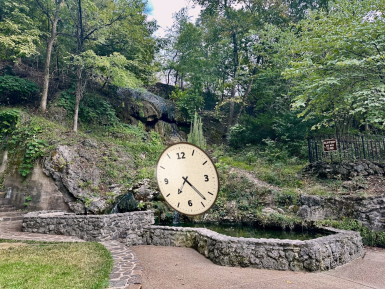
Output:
7.23
